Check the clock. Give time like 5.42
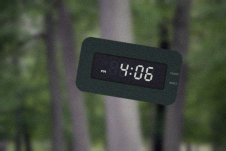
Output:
4.06
